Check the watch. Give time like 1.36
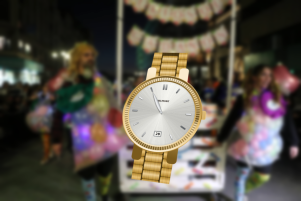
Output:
10.55
